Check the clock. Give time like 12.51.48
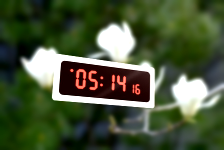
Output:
5.14.16
